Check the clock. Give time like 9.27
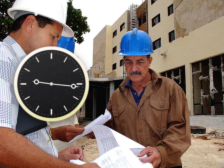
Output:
9.16
